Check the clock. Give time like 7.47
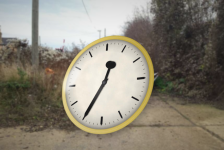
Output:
12.35
